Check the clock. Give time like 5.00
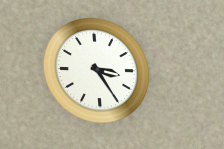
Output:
3.25
